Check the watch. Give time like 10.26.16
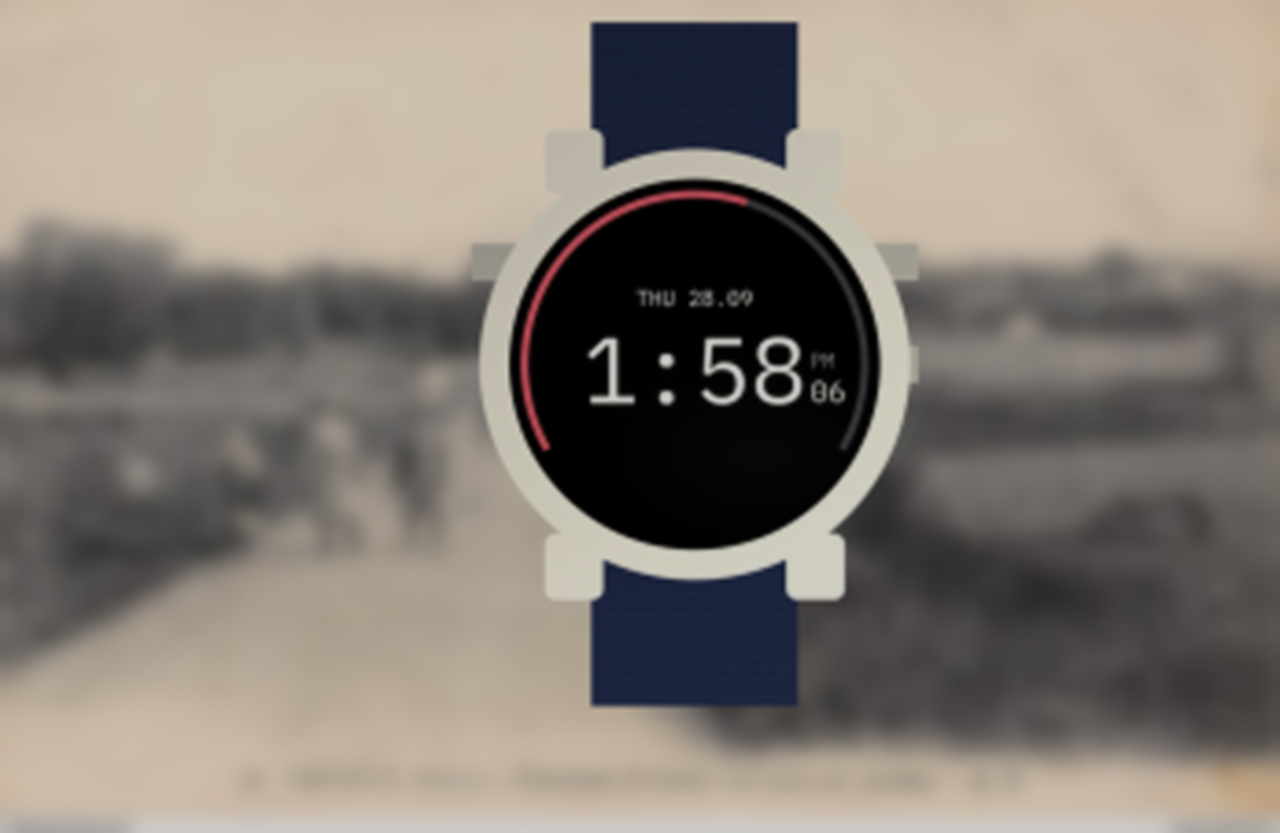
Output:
1.58.06
